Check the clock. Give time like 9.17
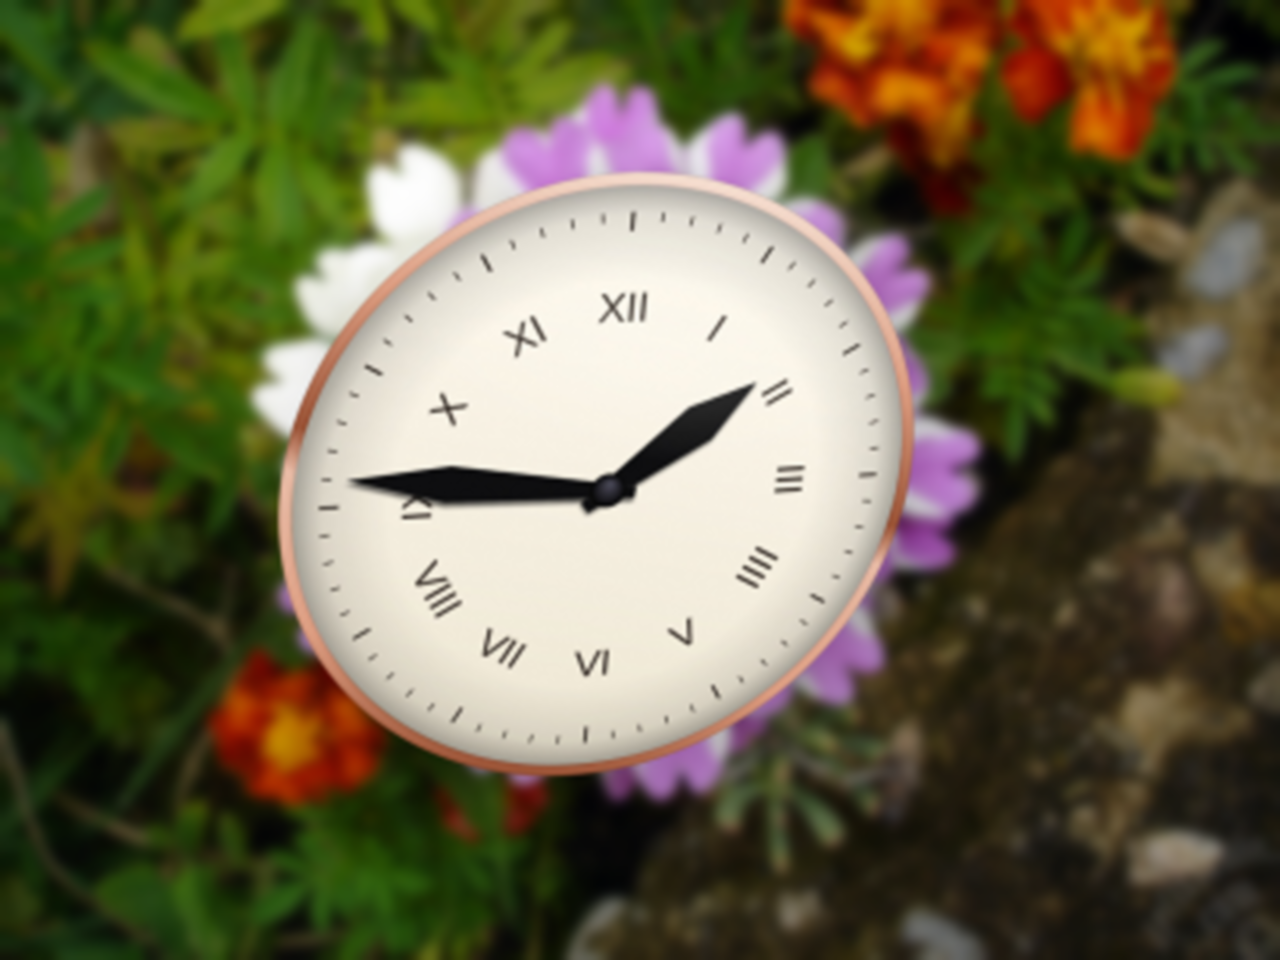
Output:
1.46
